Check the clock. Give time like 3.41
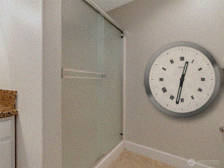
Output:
12.32
